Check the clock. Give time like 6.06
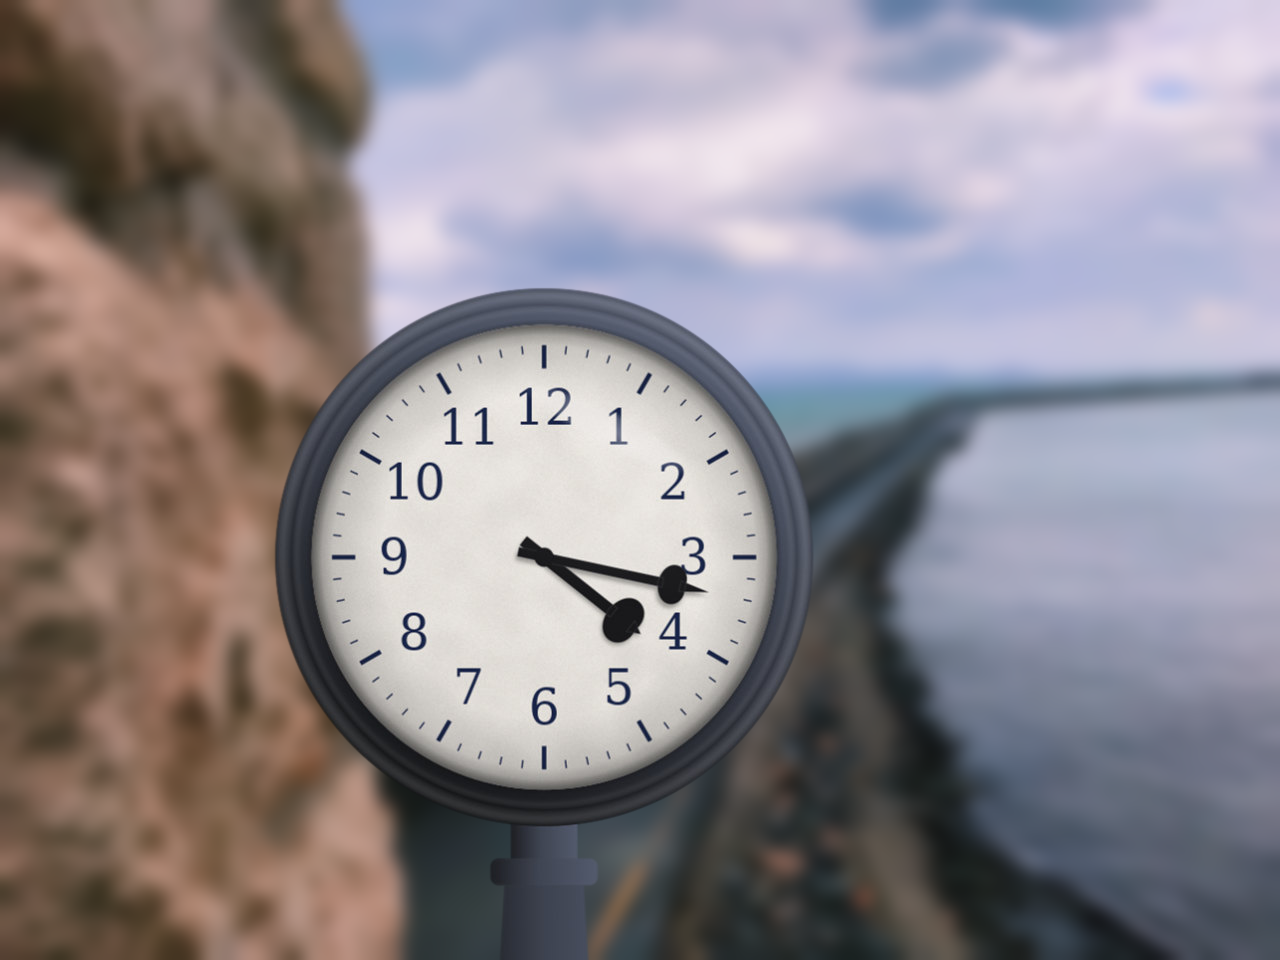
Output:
4.17
